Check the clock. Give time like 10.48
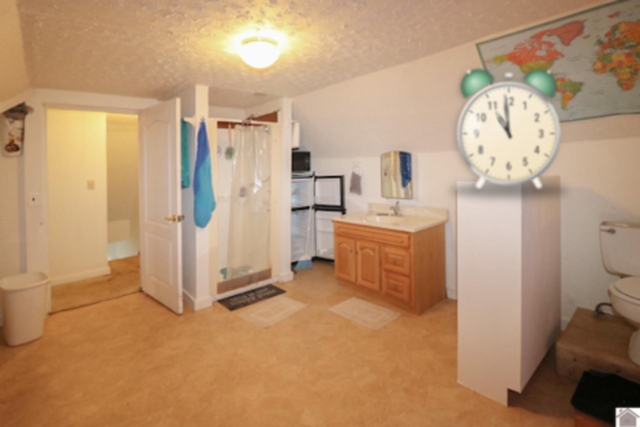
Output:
10.59
